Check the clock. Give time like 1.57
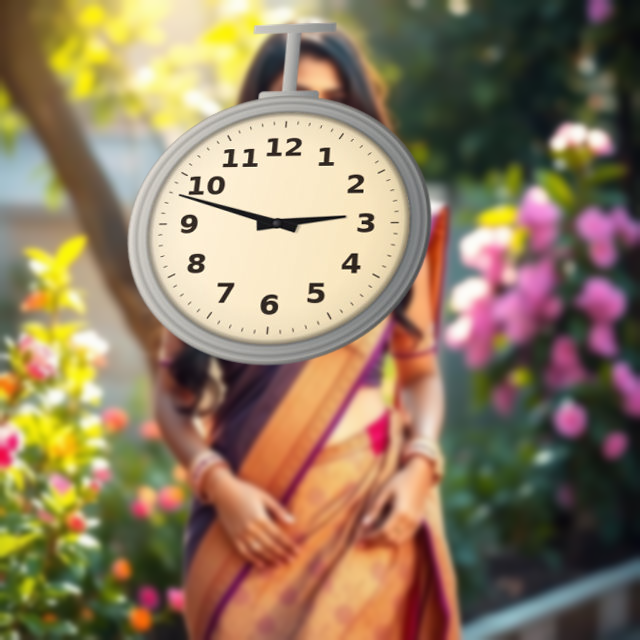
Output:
2.48
